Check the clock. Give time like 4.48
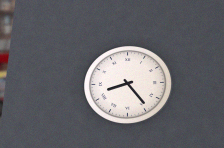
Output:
8.24
